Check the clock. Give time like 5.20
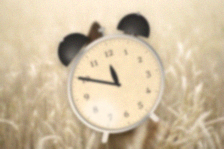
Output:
11.50
